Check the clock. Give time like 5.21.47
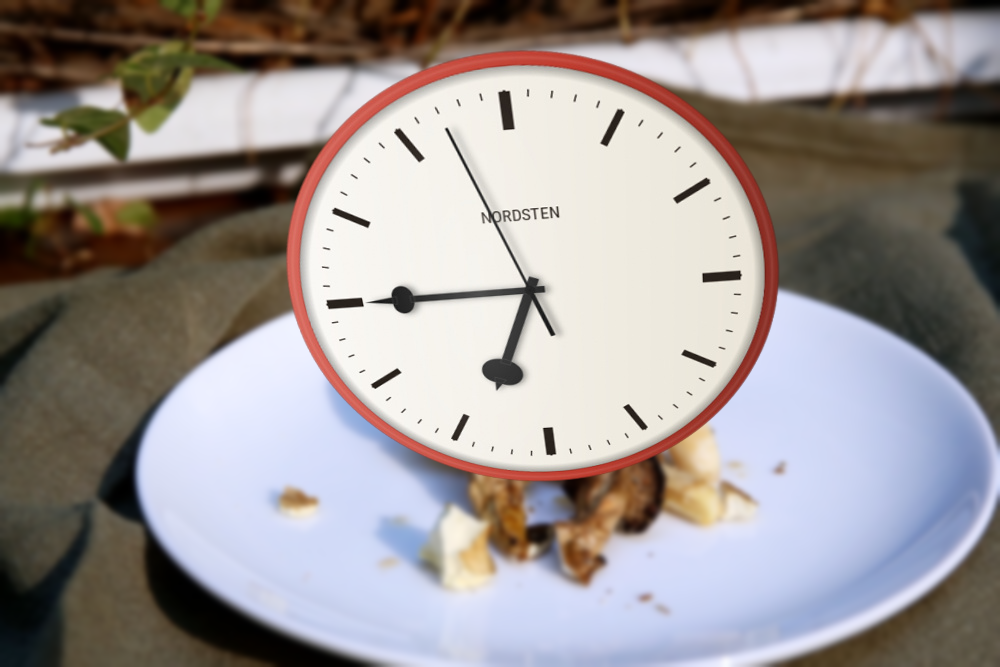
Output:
6.44.57
